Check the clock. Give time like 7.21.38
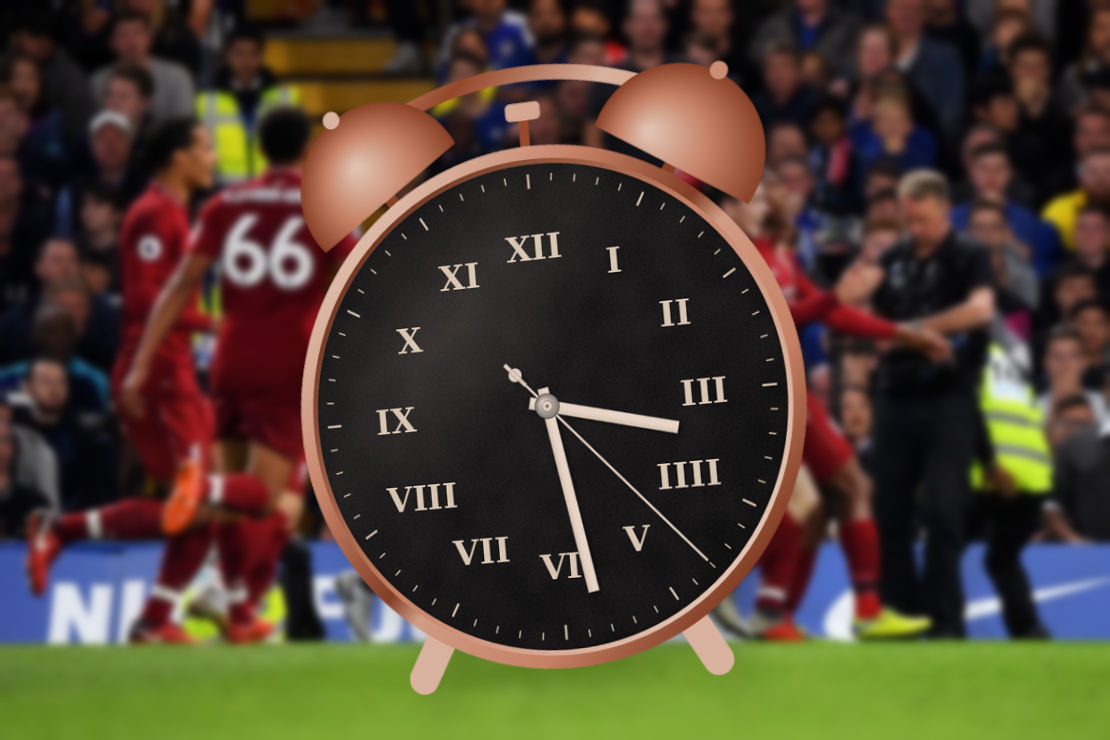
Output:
3.28.23
